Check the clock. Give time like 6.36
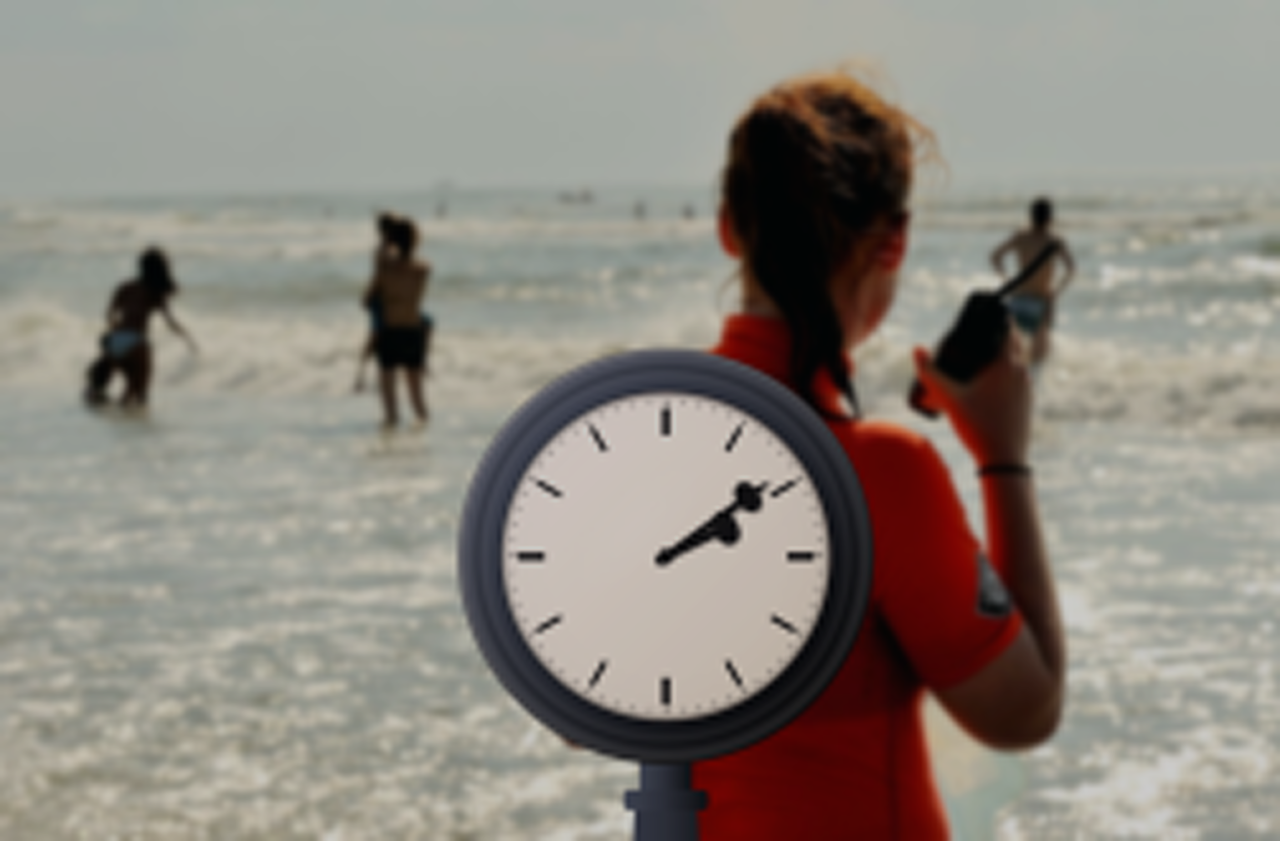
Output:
2.09
